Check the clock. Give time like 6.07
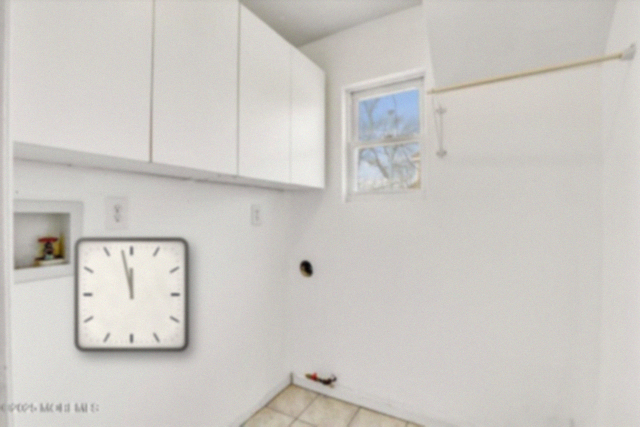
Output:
11.58
